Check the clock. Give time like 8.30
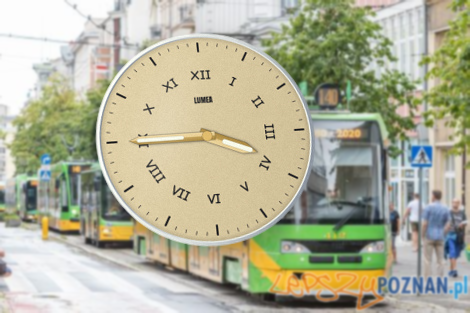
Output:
3.45
